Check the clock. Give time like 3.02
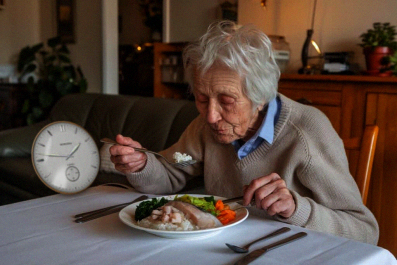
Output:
1.47
